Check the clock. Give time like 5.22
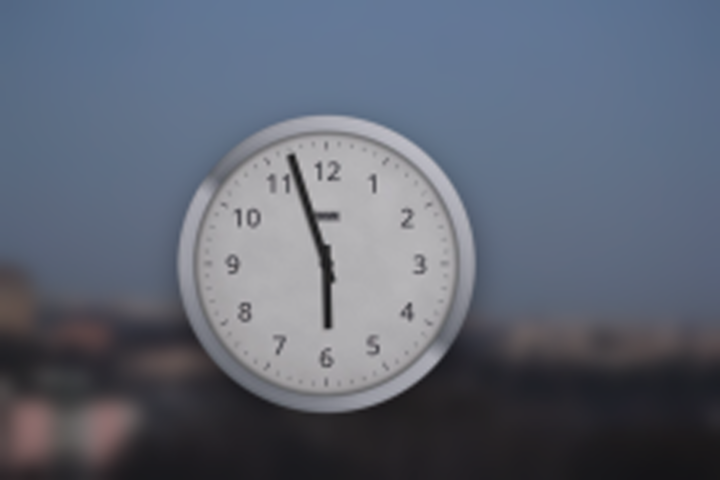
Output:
5.57
